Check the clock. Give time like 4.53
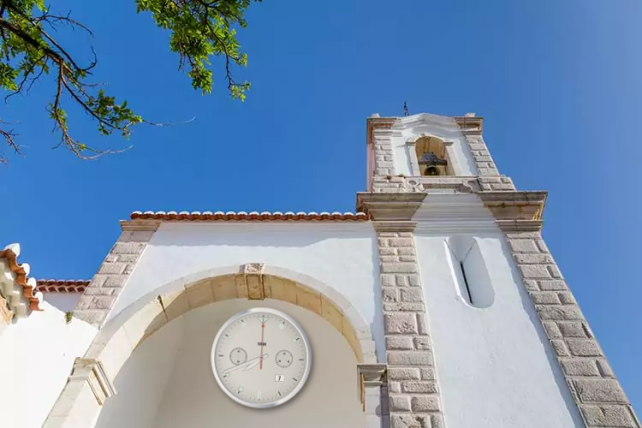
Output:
7.41
